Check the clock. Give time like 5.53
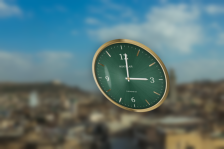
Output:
3.01
